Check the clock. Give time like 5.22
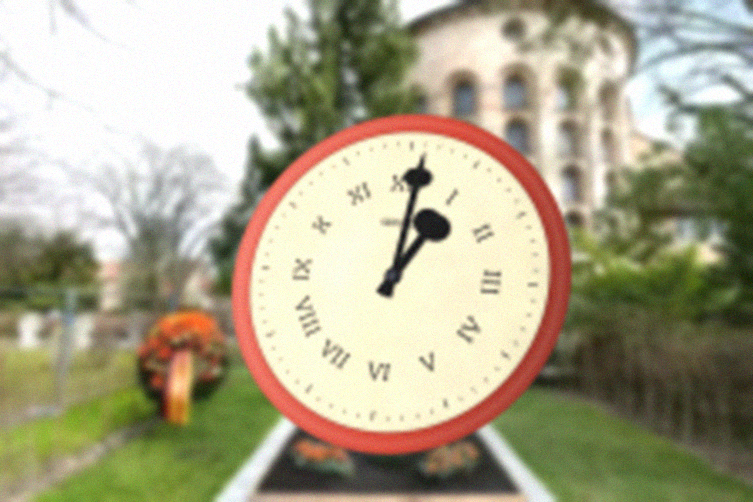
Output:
1.01
